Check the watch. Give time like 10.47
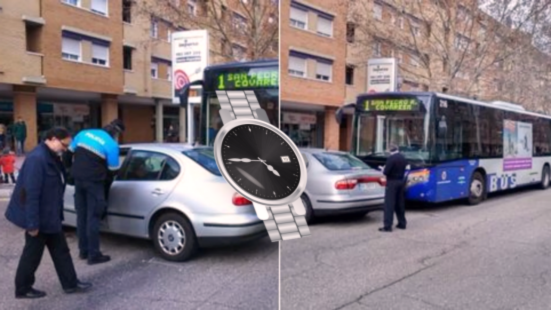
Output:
4.46
